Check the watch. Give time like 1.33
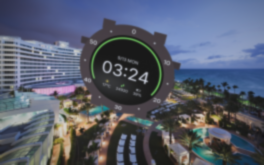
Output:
3.24
